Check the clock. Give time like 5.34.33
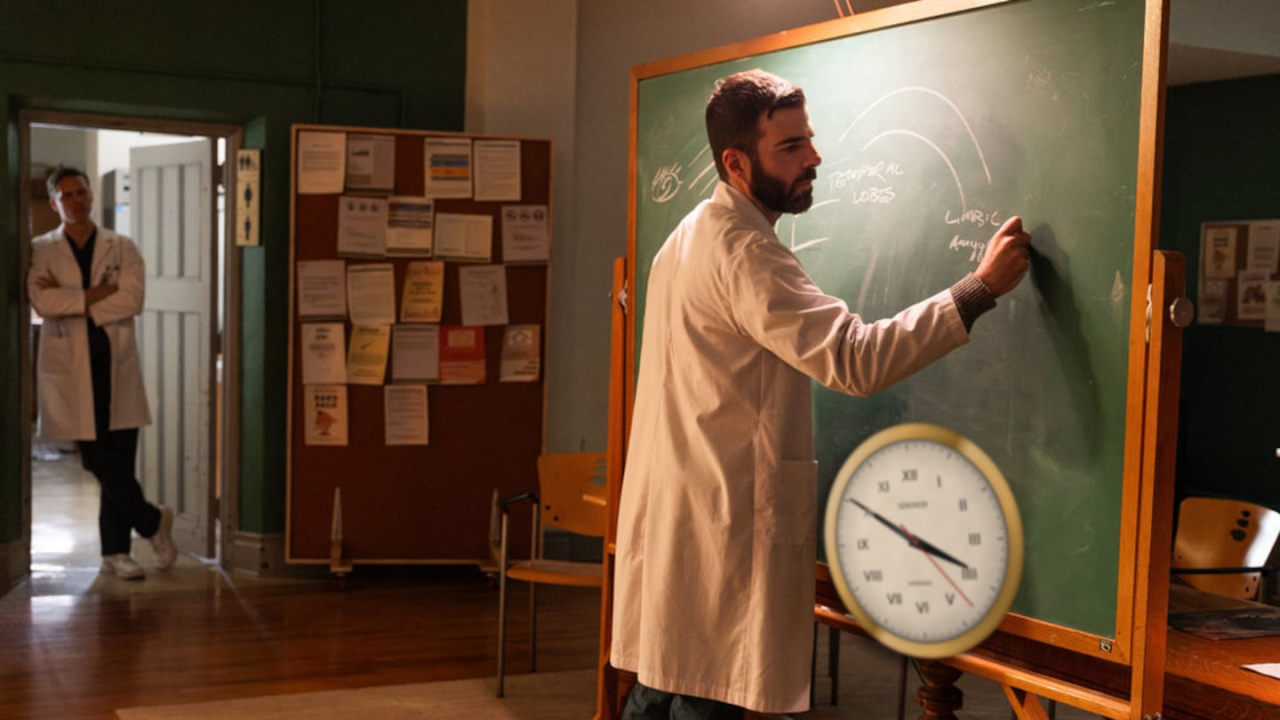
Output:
3.50.23
